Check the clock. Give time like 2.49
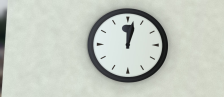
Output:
12.02
